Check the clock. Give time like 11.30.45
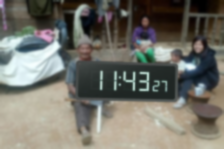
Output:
11.43.27
